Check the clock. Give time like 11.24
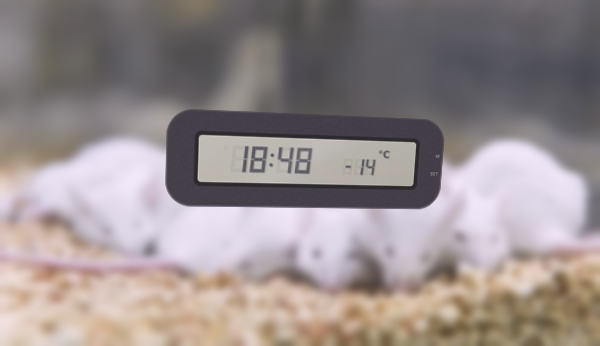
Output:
18.48
